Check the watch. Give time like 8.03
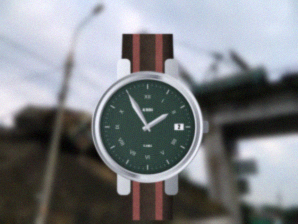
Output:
1.55
